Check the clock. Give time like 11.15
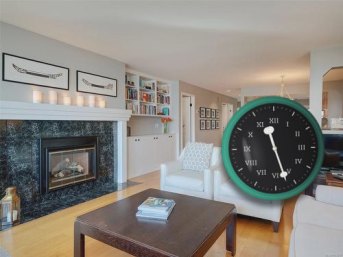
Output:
11.27
